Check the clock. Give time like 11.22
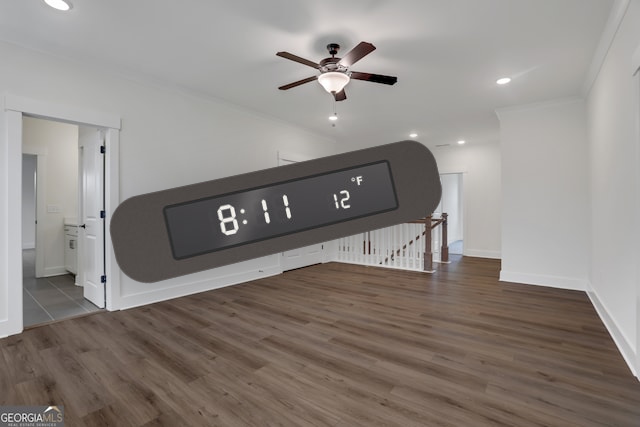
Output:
8.11
